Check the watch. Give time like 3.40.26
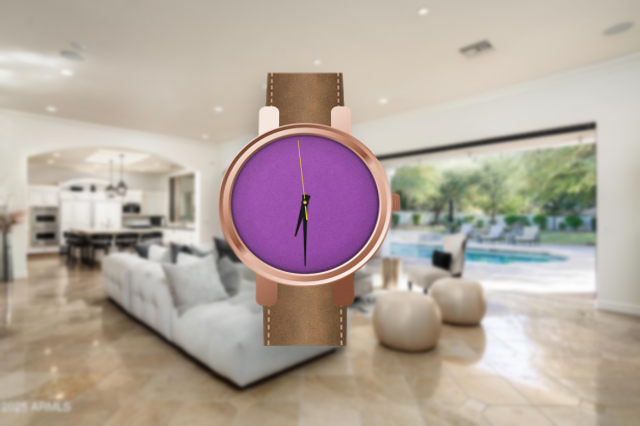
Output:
6.29.59
